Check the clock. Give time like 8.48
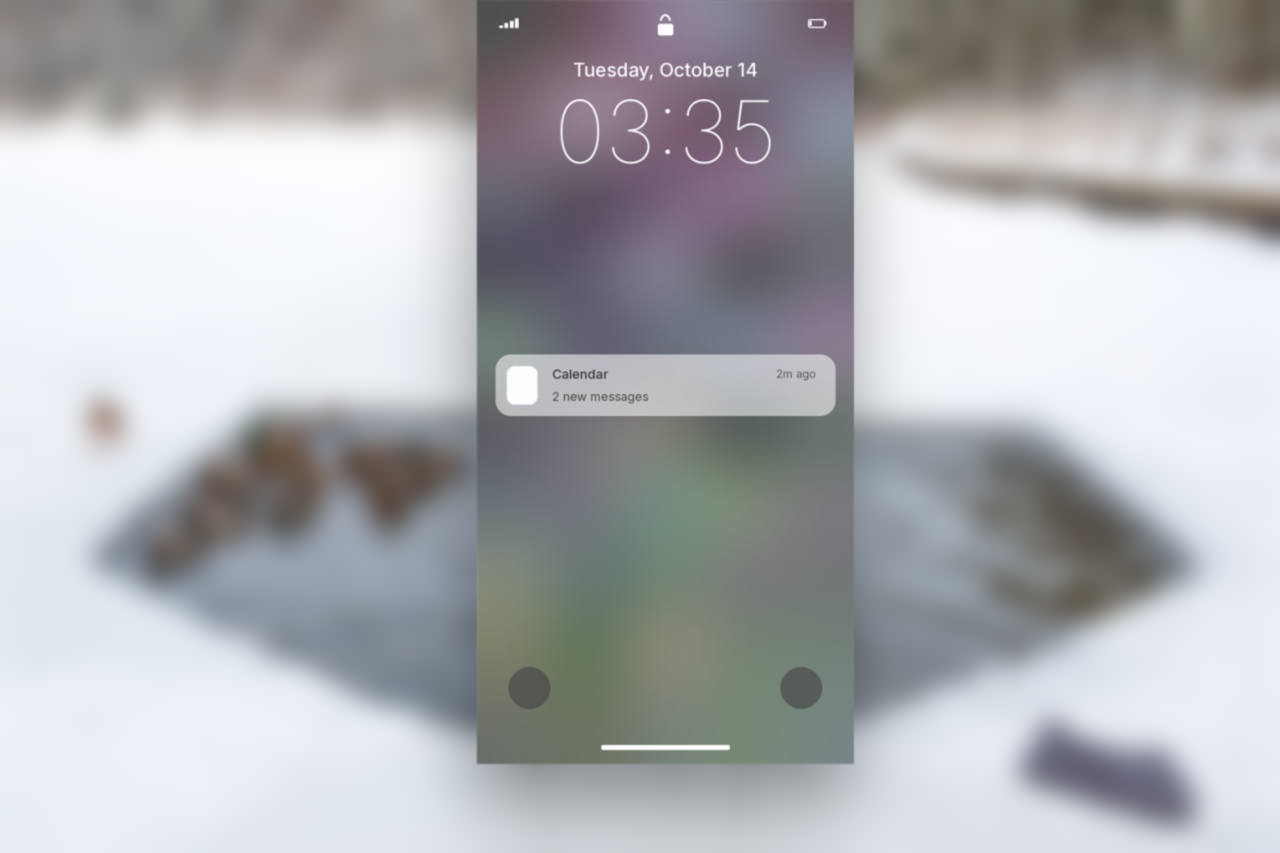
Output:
3.35
